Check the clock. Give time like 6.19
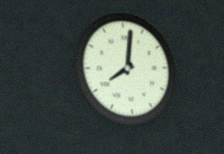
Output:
8.02
